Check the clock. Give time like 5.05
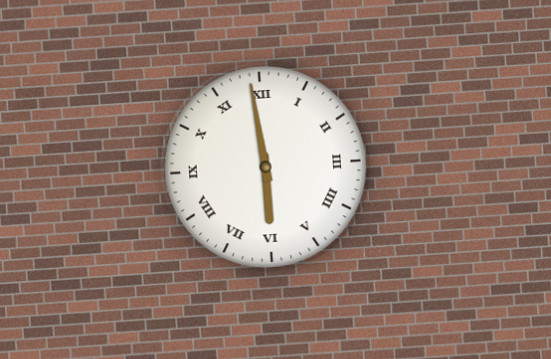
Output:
5.59
